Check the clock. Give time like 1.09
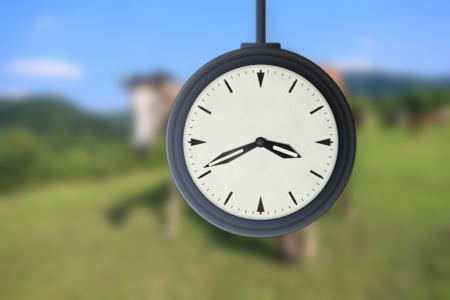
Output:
3.41
